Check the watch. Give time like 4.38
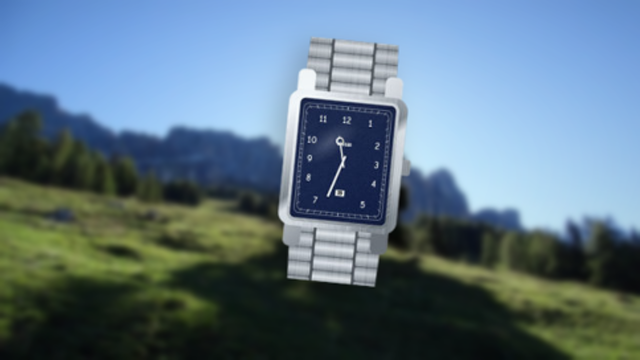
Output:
11.33
